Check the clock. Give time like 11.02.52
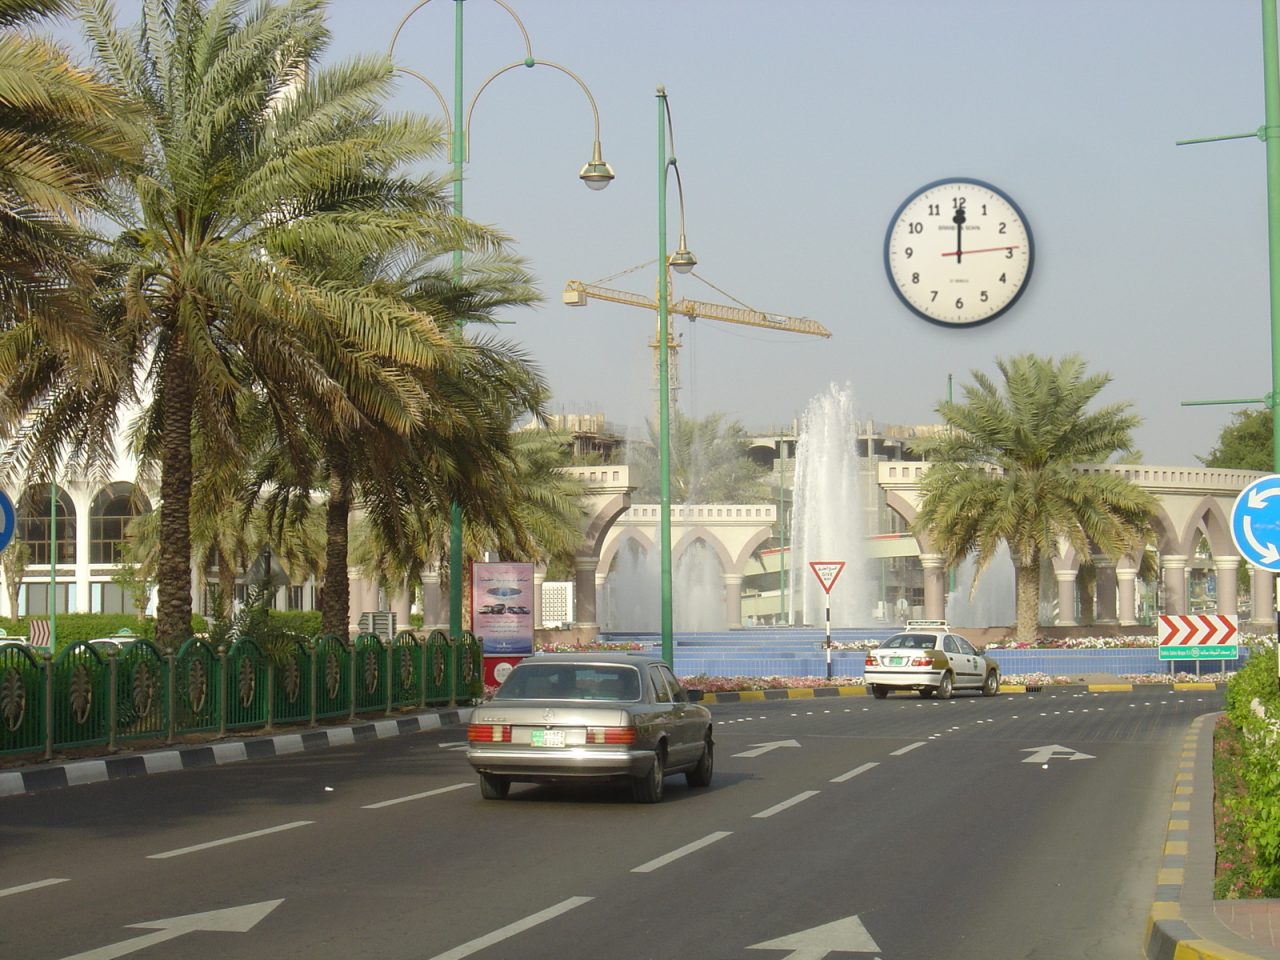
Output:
12.00.14
